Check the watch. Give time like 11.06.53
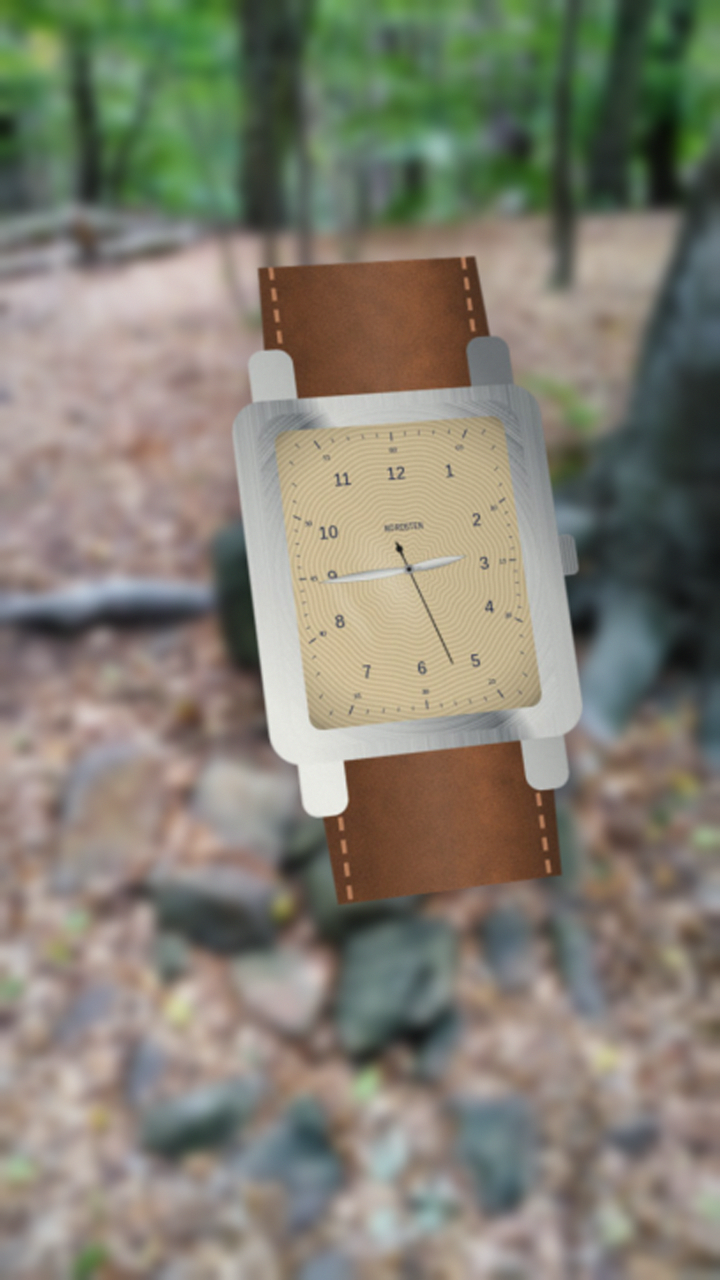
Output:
2.44.27
